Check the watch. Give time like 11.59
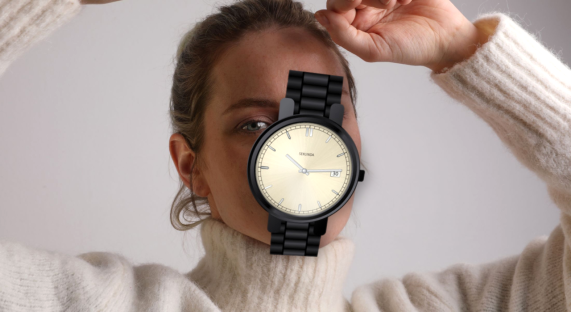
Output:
10.14
